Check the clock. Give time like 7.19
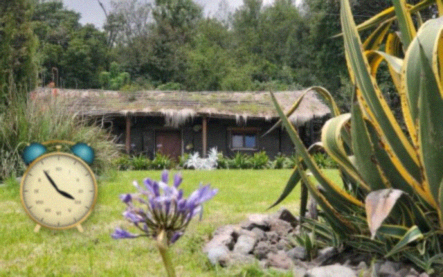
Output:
3.54
